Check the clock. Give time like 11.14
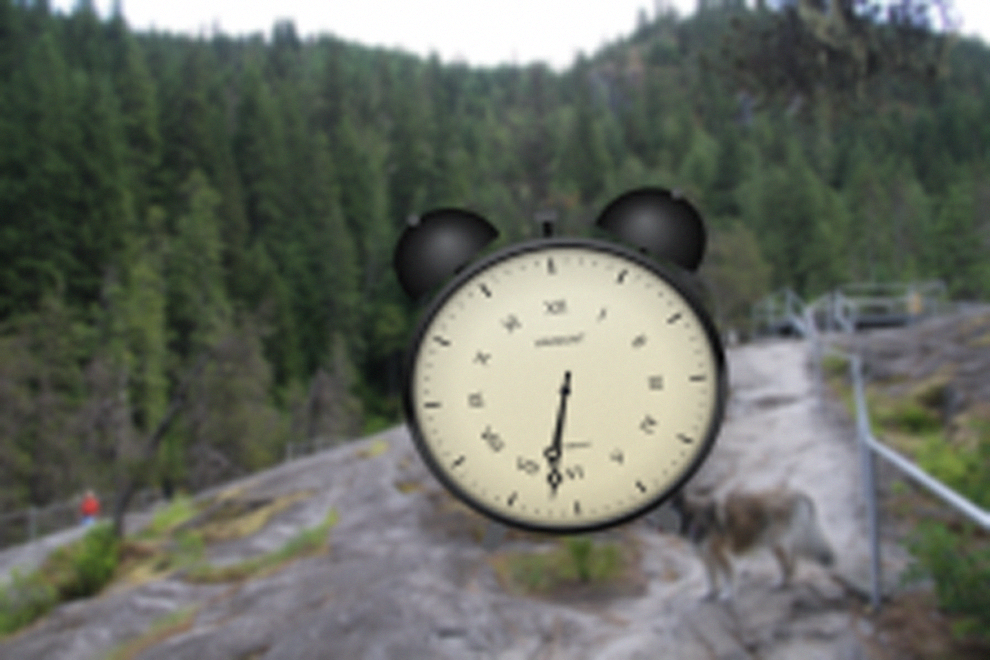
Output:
6.32
